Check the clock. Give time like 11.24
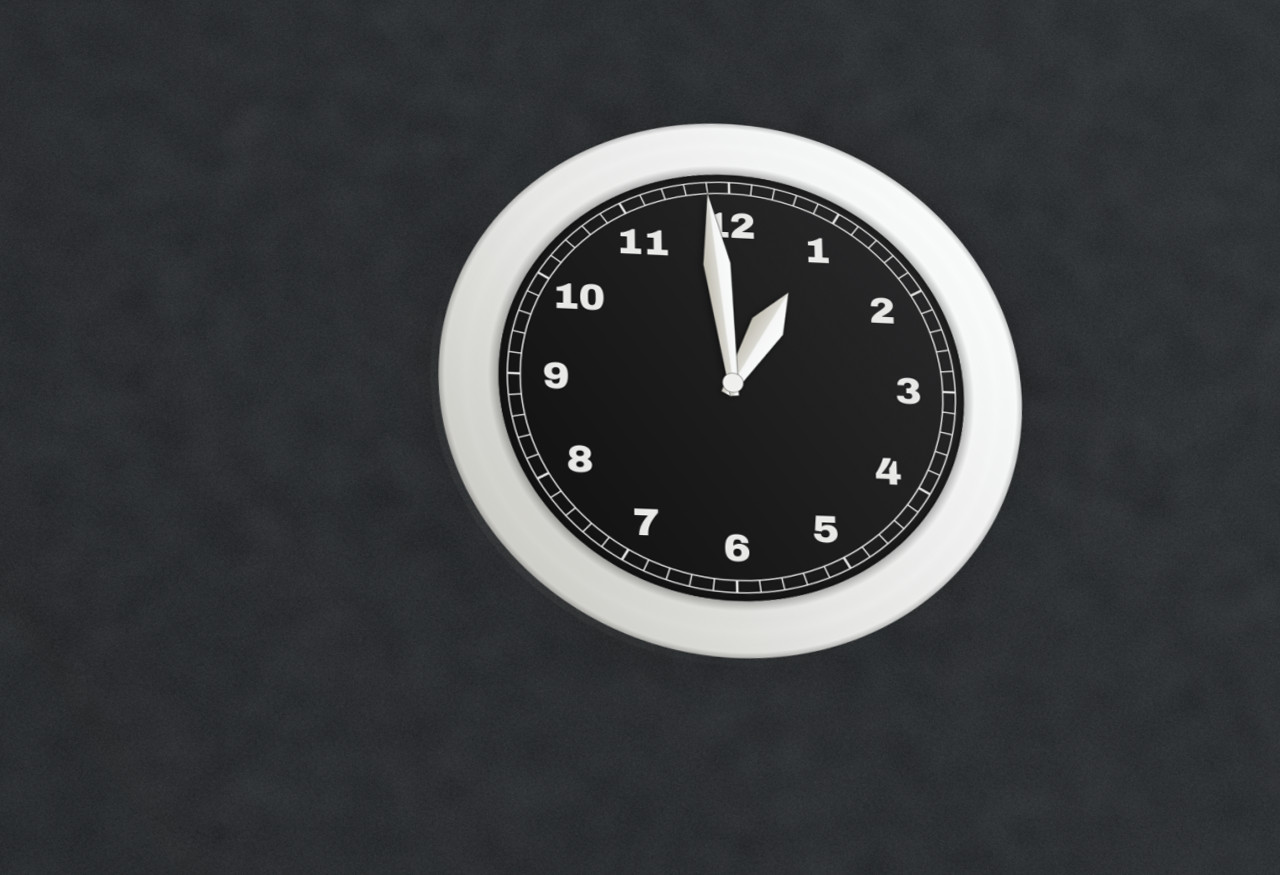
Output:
12.59
